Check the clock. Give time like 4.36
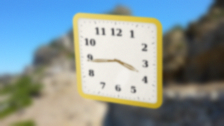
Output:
3.44
